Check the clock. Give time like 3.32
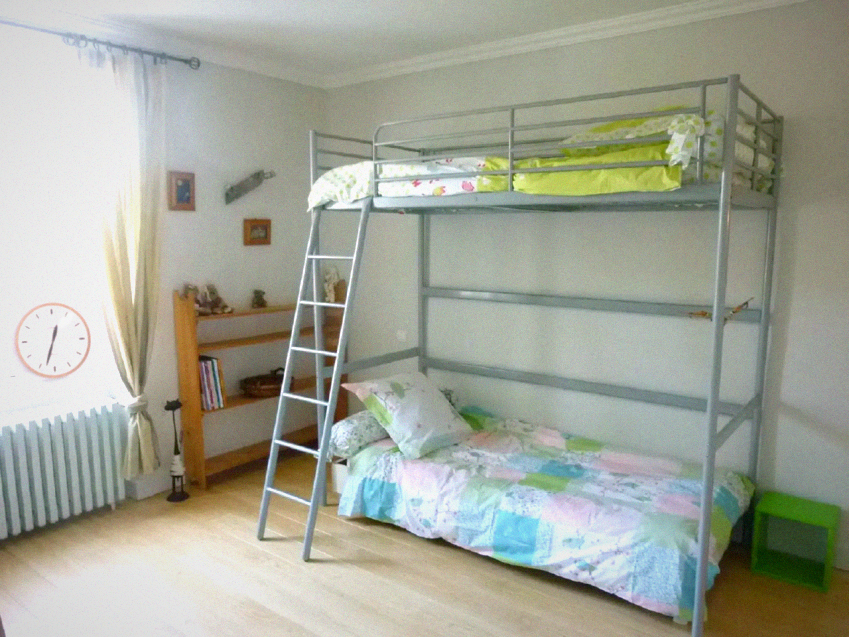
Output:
12.33
